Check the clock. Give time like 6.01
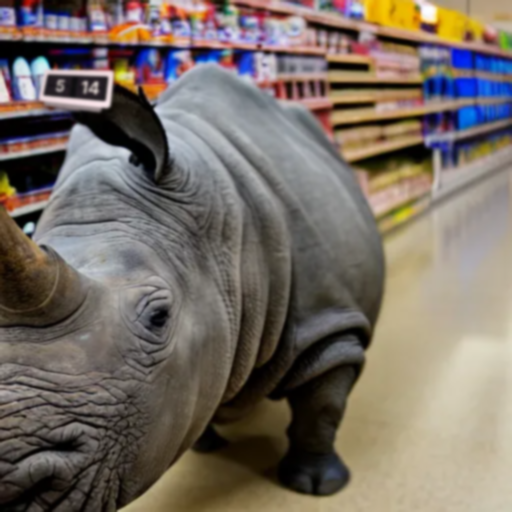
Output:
5.14
